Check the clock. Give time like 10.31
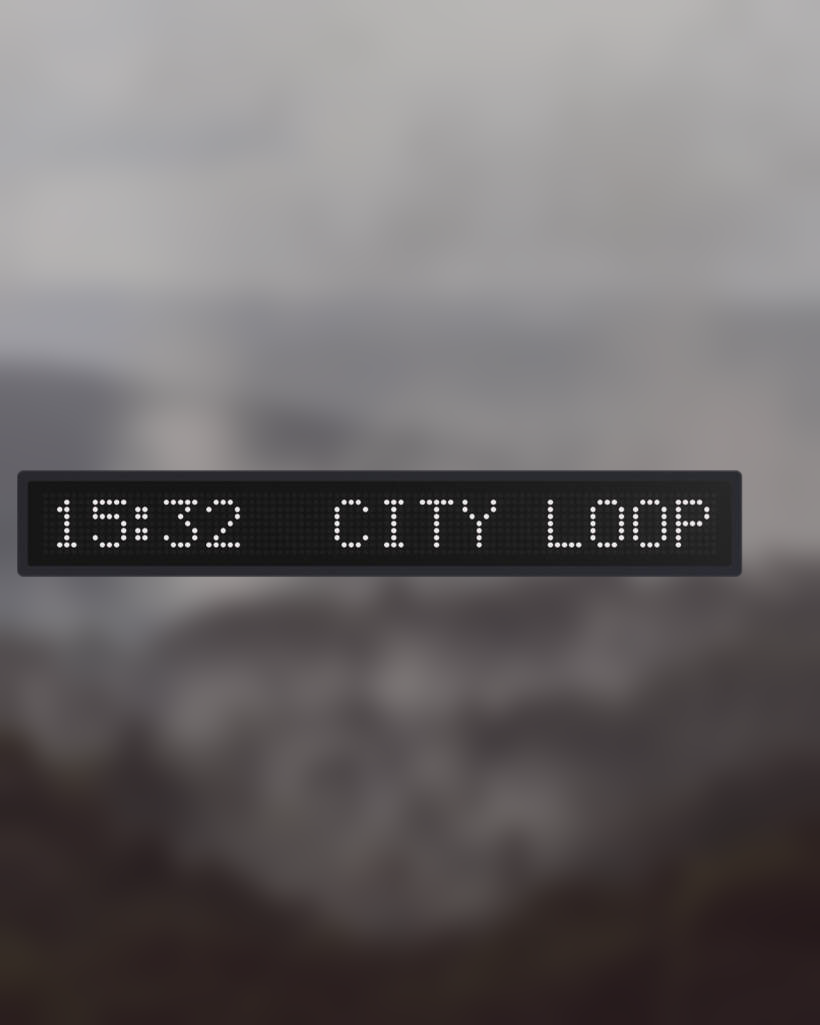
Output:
15.32
